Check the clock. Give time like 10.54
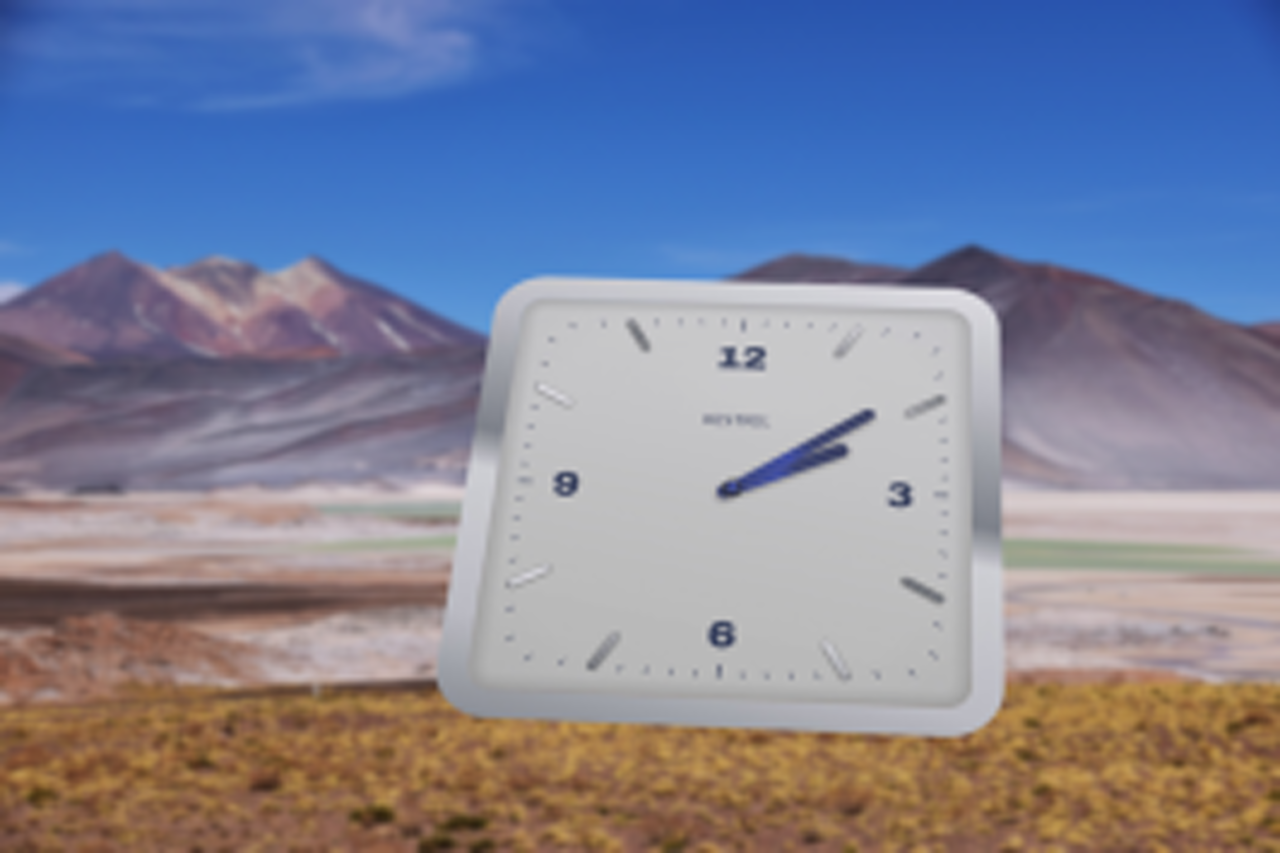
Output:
2.09
